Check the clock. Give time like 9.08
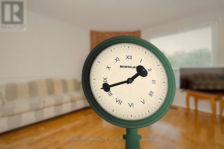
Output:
1.42
